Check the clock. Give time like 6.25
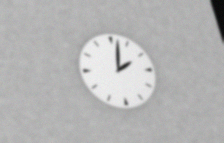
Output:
2.02
